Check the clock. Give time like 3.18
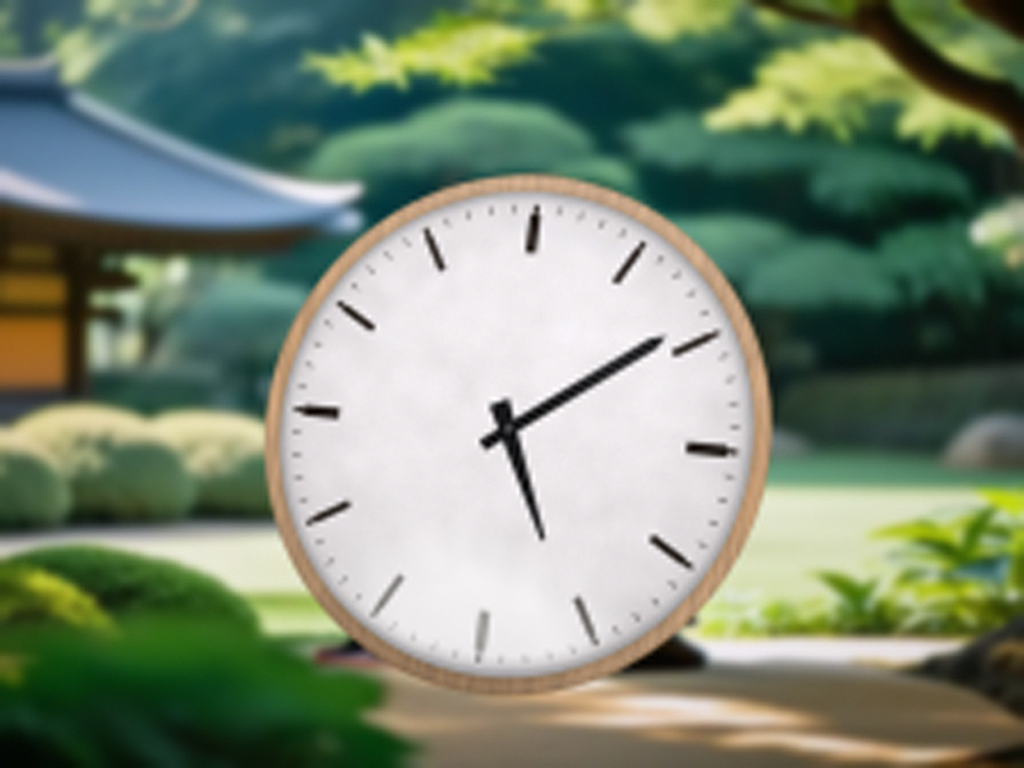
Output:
5.09
